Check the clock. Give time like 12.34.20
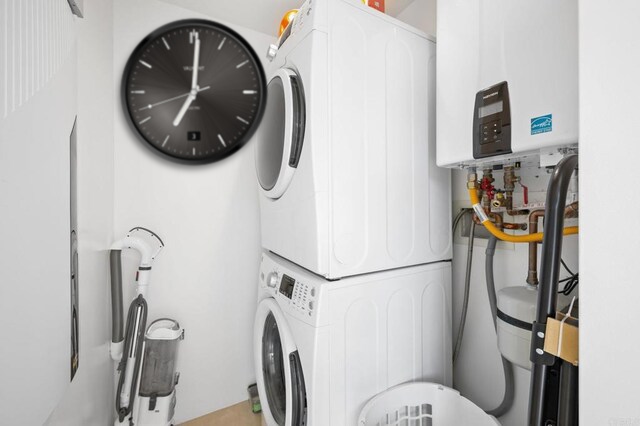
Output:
7.00.42
